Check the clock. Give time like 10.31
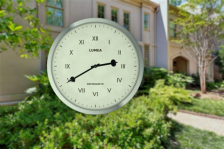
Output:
2.40
